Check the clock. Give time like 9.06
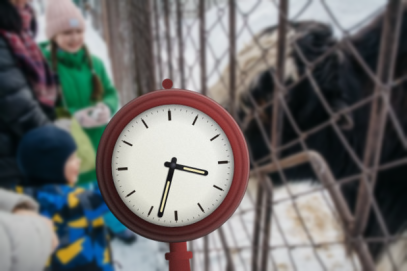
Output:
3.33
